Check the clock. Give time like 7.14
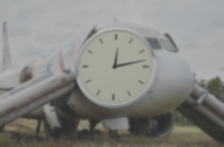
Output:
12.13
